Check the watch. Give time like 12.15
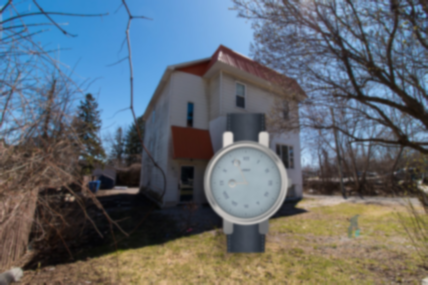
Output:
8.56
